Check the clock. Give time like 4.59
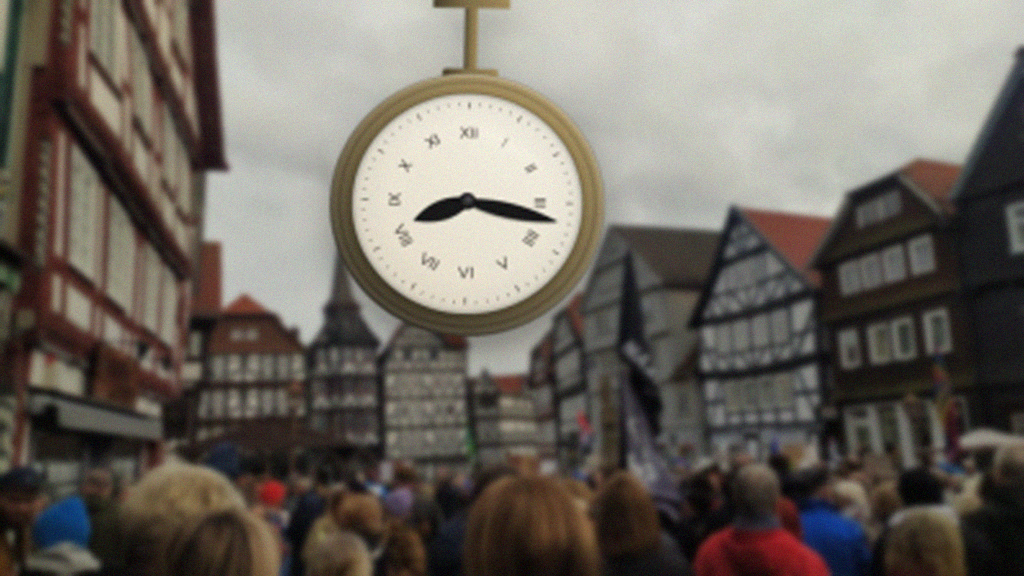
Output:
8.17
